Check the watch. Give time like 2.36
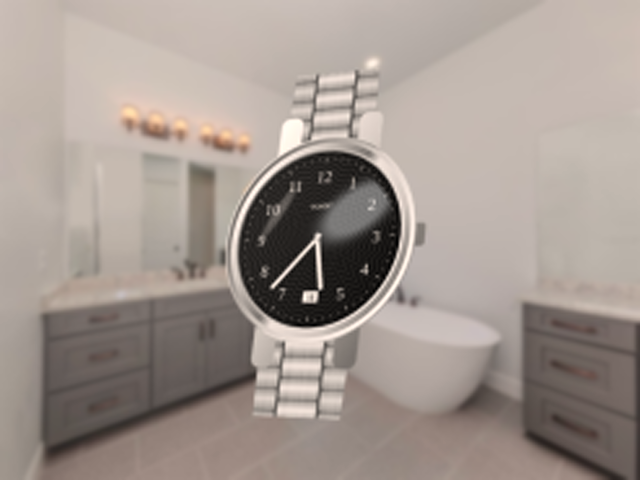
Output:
5.37
